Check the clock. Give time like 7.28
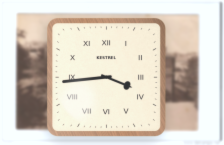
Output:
3.44
